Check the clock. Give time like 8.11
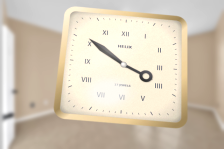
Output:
3.51
